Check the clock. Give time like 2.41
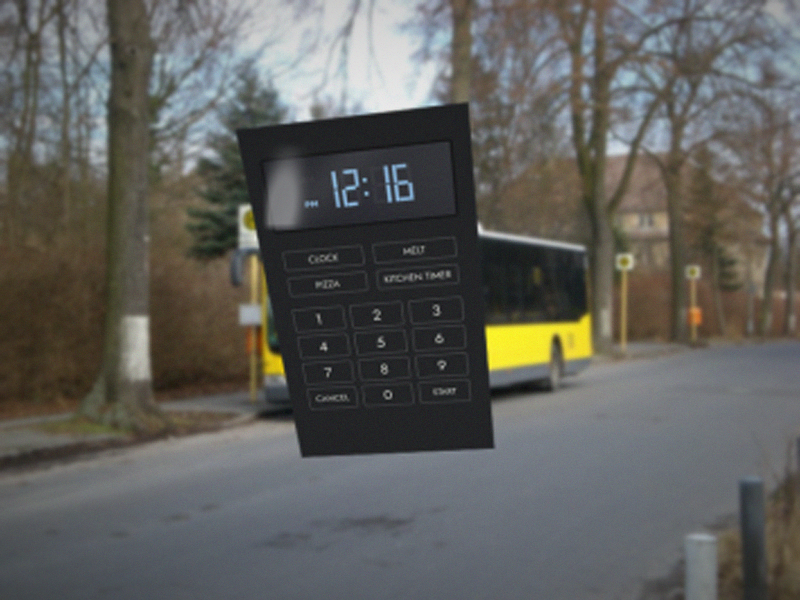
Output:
12.16
